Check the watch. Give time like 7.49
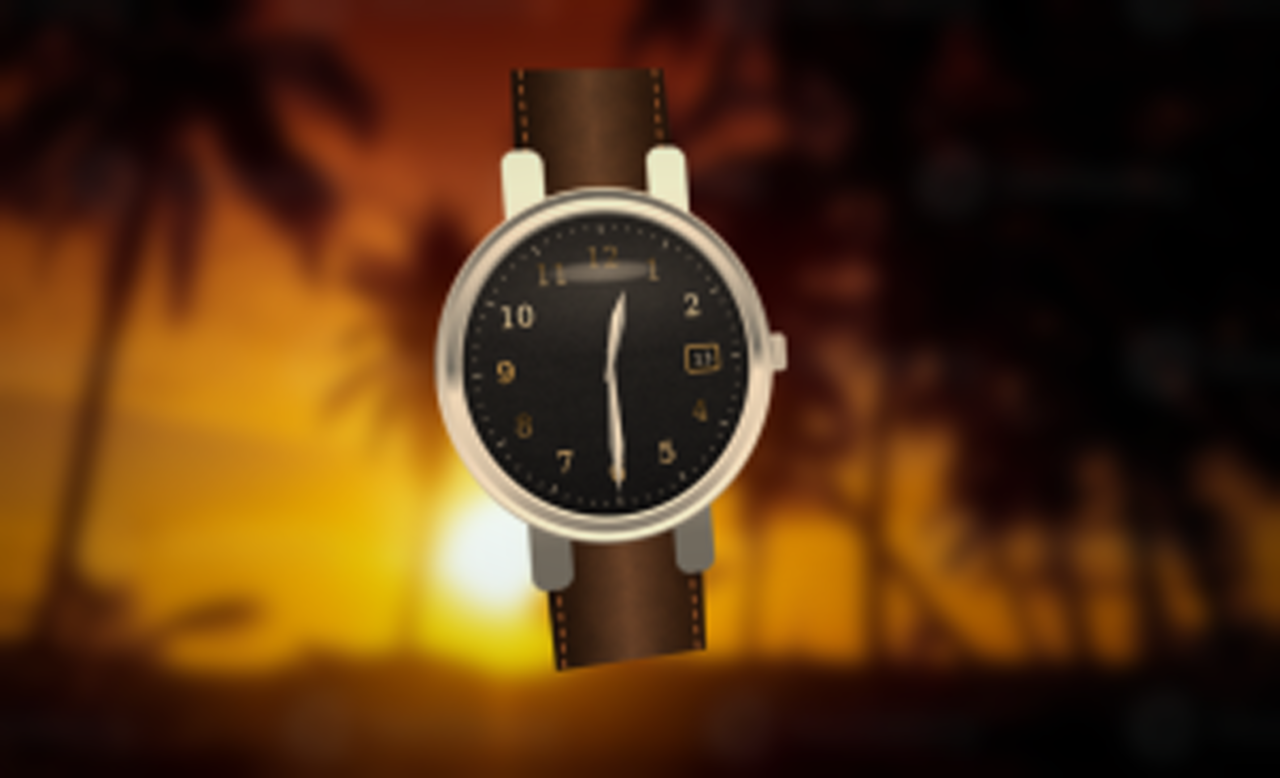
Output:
12.30
